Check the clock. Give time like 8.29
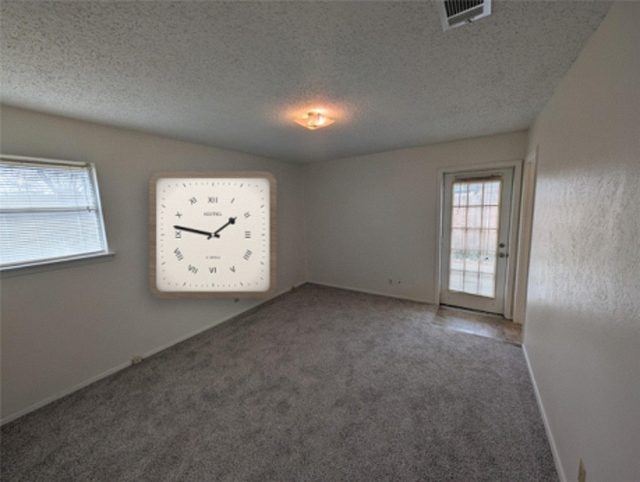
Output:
1.47
